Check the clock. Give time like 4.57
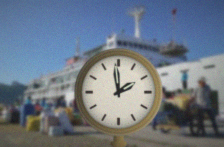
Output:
1.59
